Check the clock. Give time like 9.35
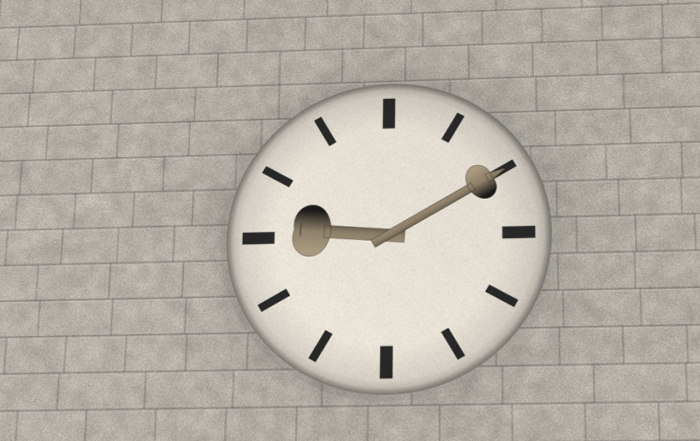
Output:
9.10
